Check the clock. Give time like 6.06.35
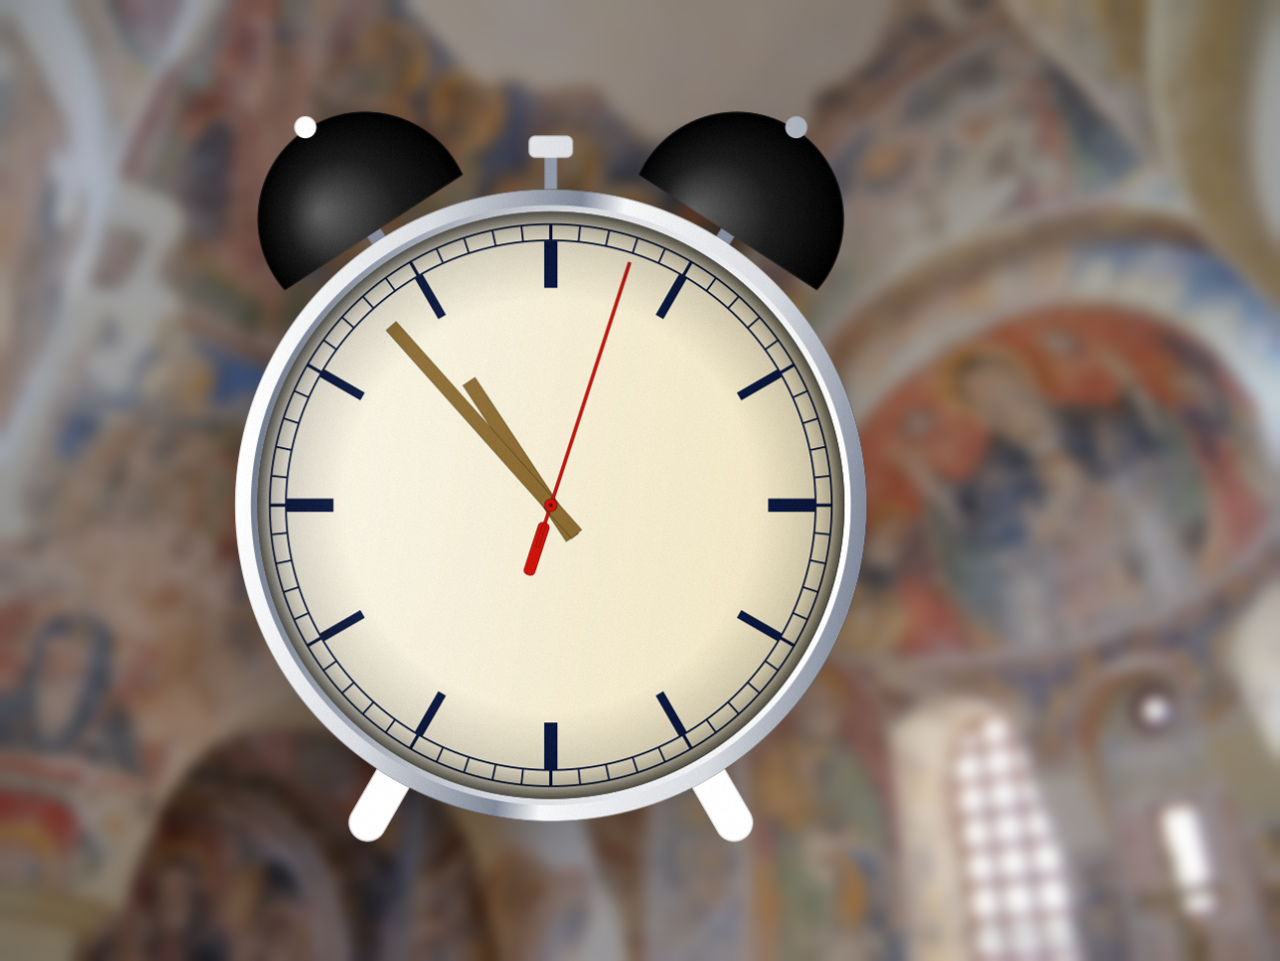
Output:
10.53.03
